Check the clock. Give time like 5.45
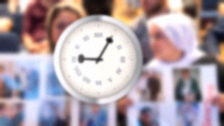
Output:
9.05
